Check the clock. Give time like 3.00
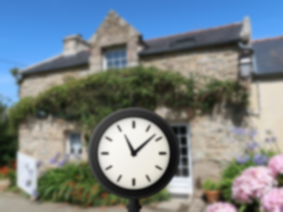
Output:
11.08
